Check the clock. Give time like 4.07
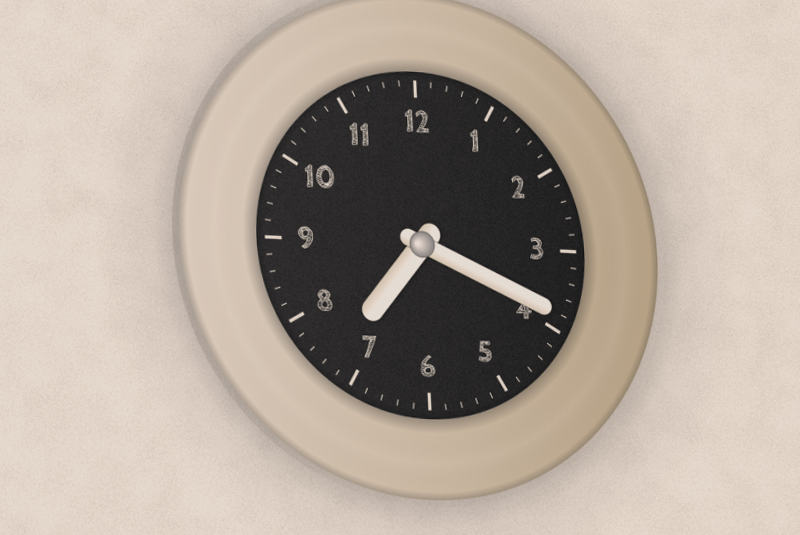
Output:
7.19
